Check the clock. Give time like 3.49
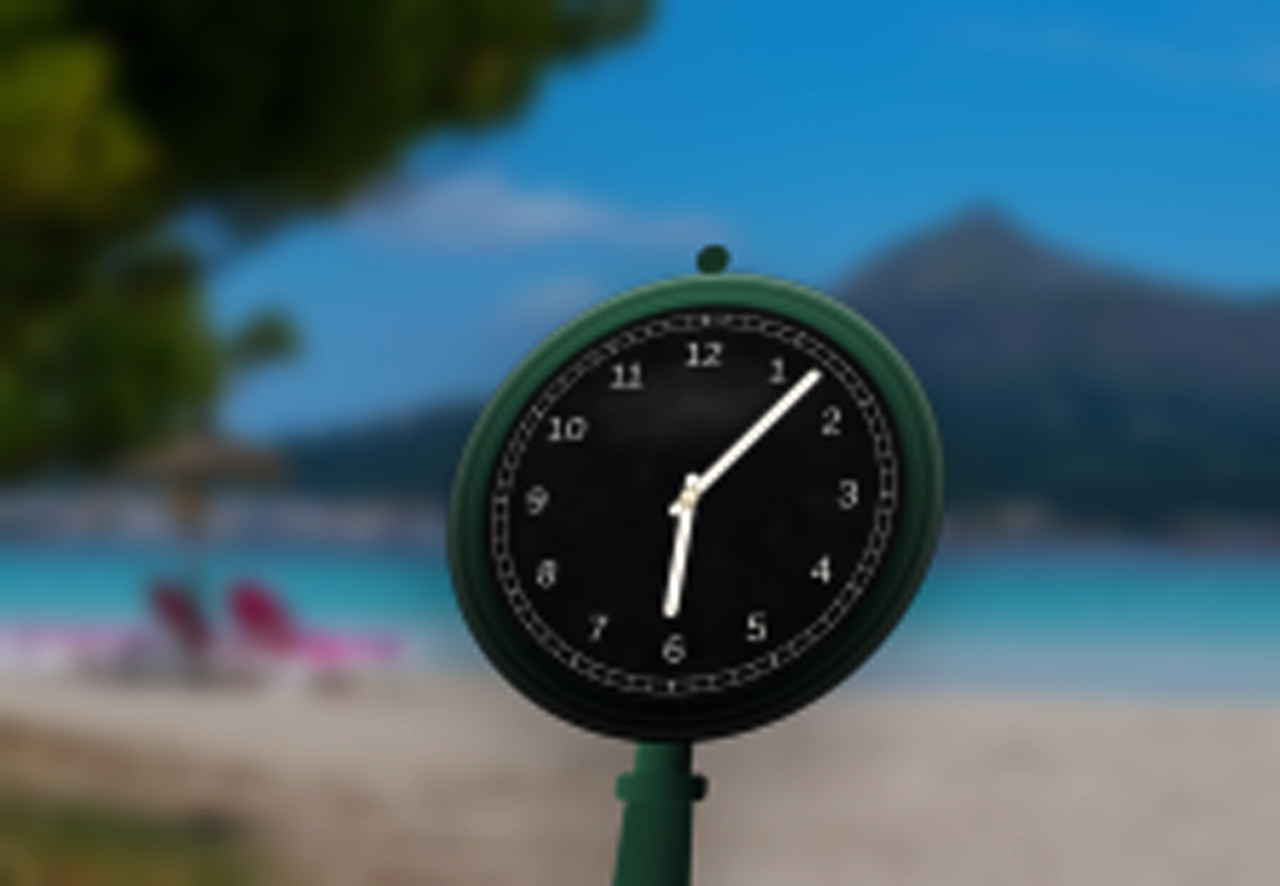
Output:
6.07
